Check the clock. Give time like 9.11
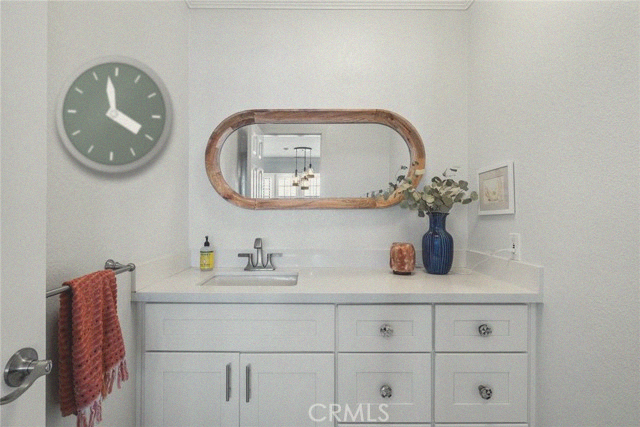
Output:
3.58
